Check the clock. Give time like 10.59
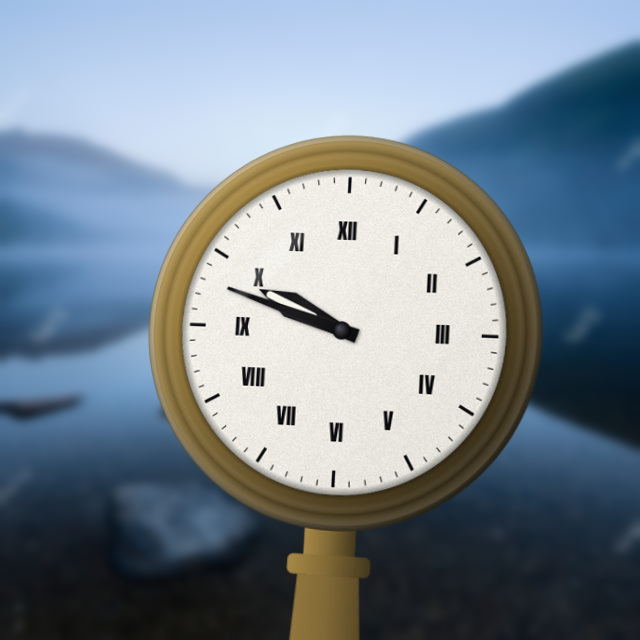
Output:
9.48
